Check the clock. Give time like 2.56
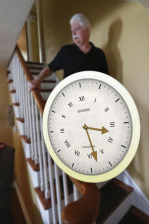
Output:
3.28
